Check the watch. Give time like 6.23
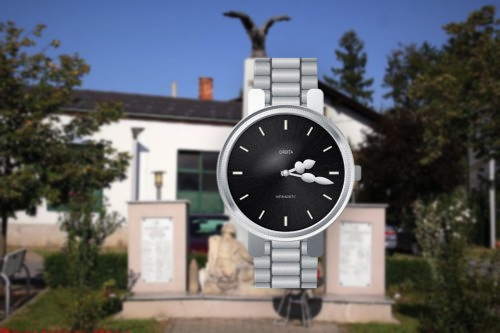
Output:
2.17
